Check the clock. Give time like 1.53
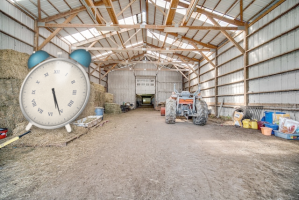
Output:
5.26
